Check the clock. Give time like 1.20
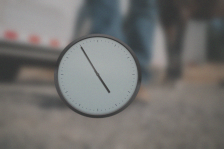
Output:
4.55
